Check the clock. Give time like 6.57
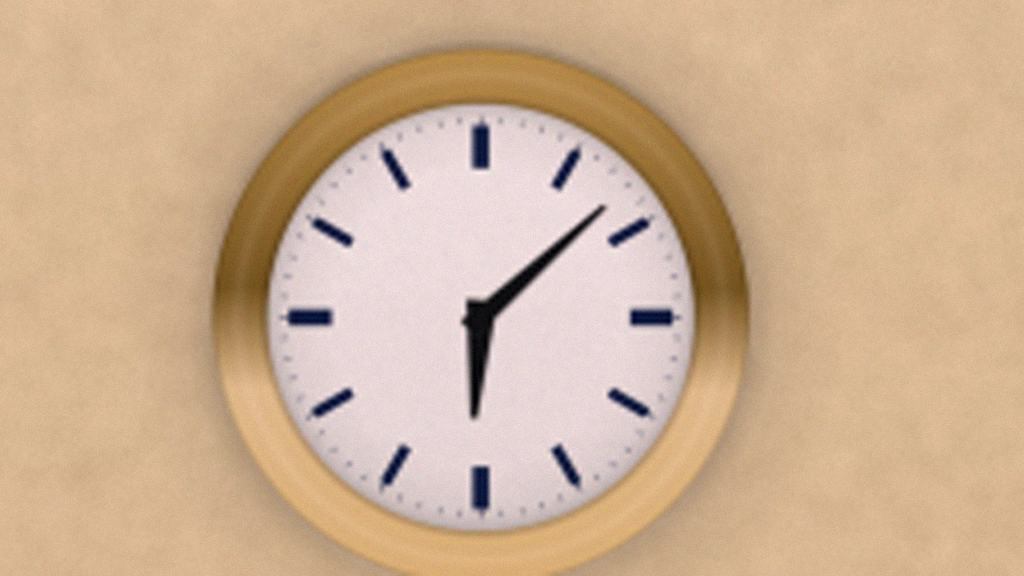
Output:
6.08
